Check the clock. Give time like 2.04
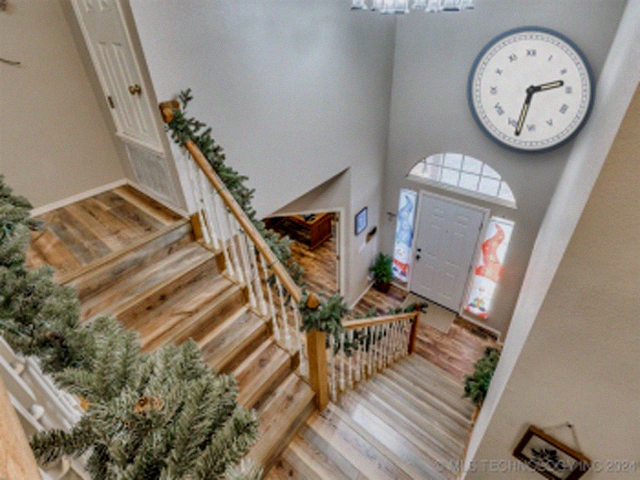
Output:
2.33
